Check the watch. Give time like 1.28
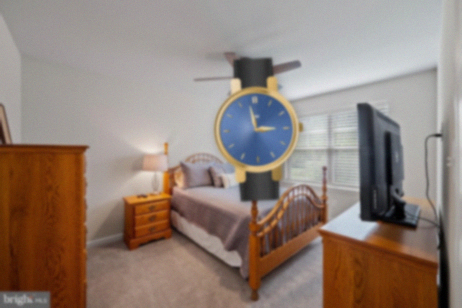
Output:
2.58
